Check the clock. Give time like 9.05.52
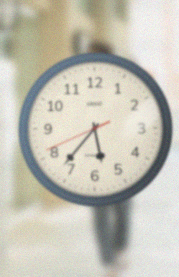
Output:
5.36.41
